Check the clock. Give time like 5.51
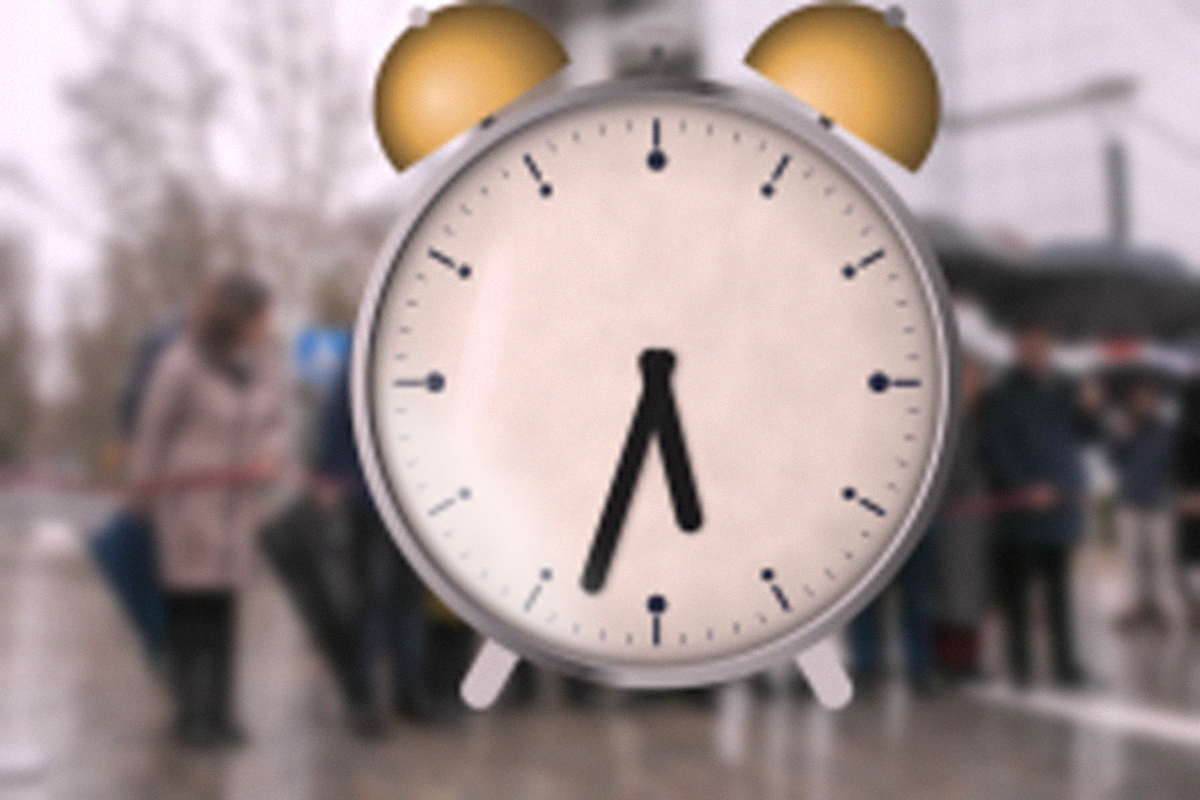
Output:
5.33
